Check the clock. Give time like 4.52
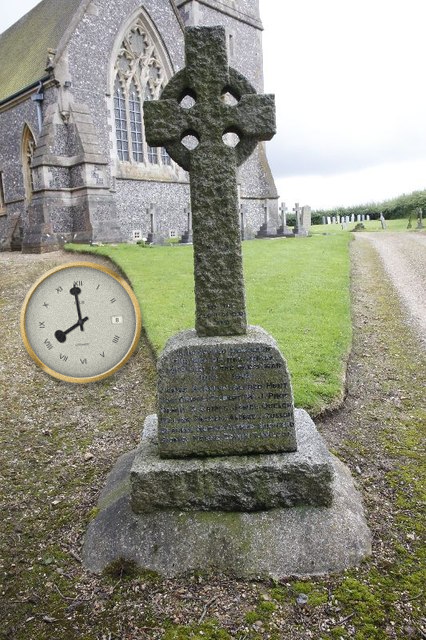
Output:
7.59
